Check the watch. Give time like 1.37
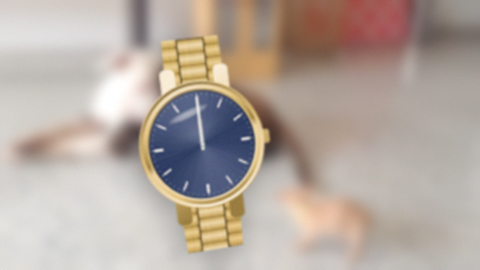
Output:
12.00
